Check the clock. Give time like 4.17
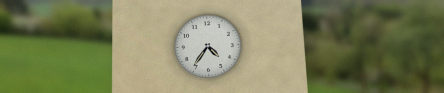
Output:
4.36
